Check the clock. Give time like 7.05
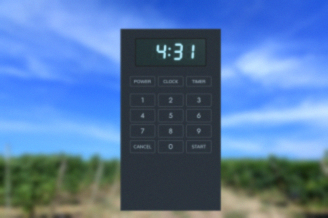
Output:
4.31
